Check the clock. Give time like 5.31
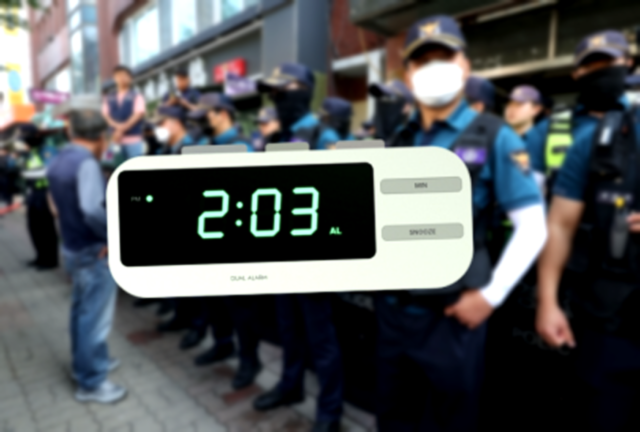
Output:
2.03
